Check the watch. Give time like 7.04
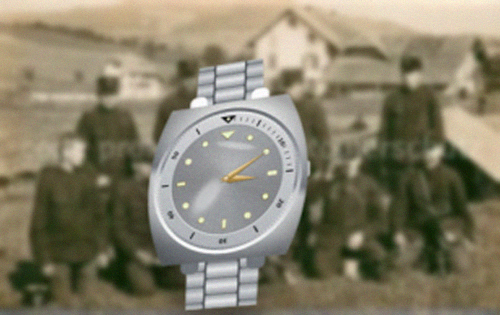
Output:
3.10
